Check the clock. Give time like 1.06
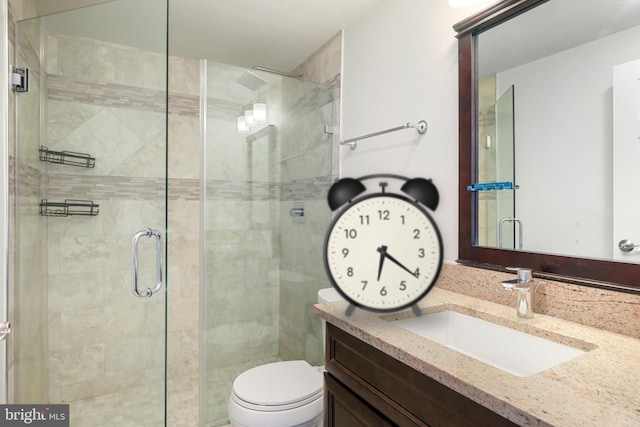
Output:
6.21
